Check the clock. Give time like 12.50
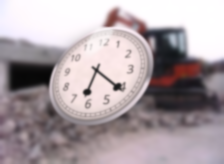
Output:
6.21
